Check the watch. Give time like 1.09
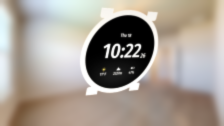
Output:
10.22
